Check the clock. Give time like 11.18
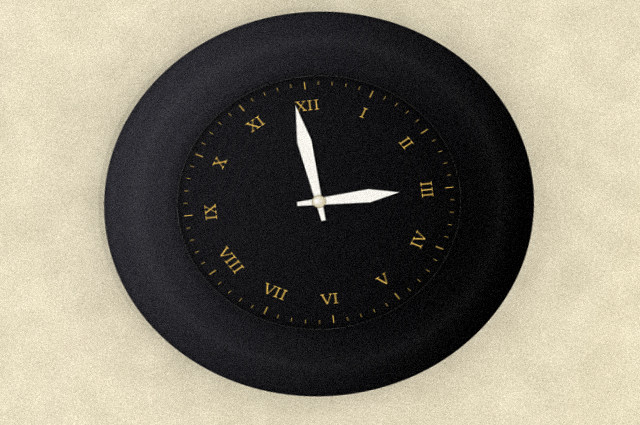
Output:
2.59
